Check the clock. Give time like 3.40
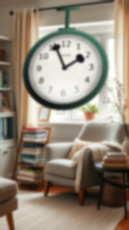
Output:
1.56
